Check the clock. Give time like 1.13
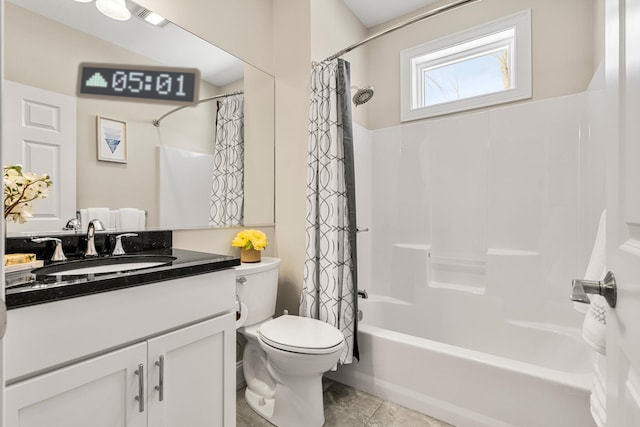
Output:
5.01
